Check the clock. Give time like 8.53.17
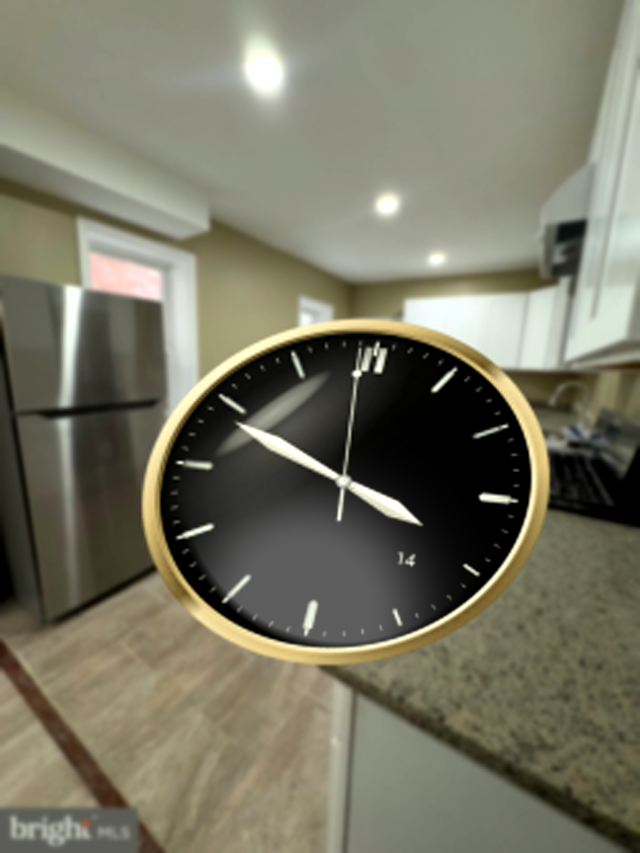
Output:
3.48.59
